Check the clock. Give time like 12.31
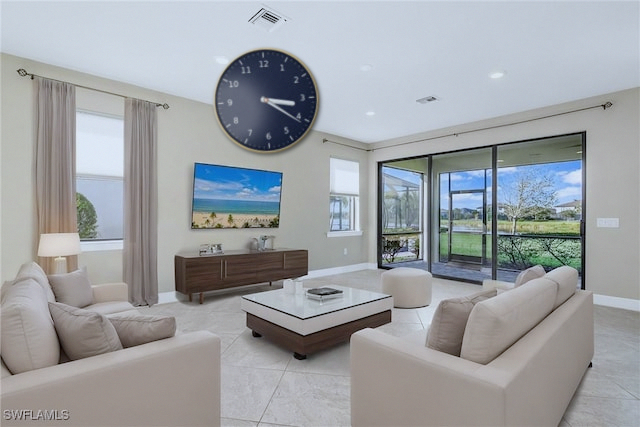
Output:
3.21
